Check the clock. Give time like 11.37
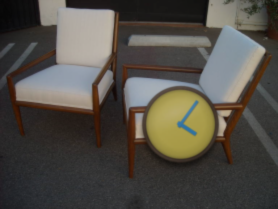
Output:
4.06
